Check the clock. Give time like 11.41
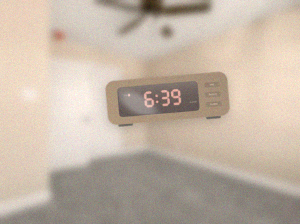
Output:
6.39
